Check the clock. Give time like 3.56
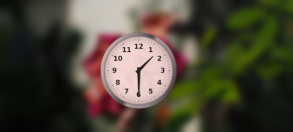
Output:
1.30
